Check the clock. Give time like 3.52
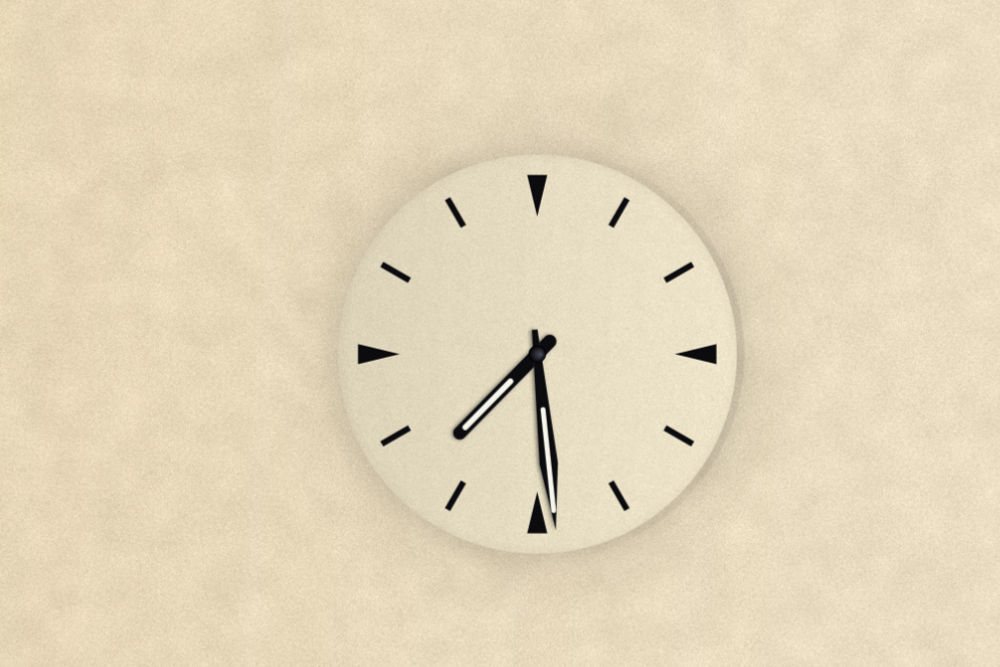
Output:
7.29
